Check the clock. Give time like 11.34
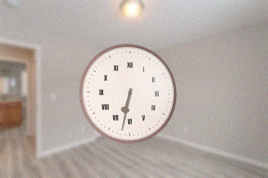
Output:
6.32
